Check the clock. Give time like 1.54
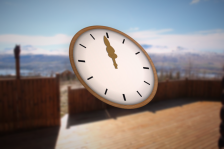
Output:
11.59
